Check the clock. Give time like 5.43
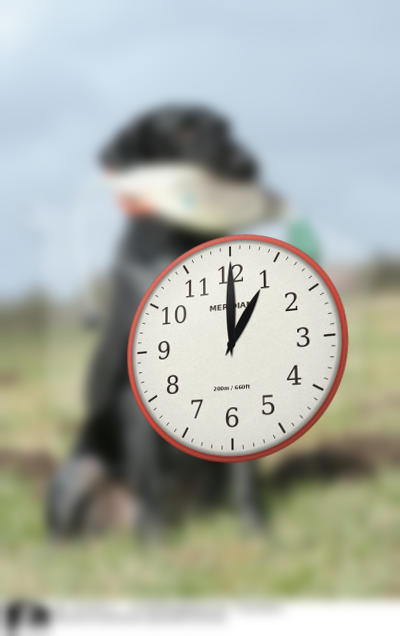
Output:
1.00
